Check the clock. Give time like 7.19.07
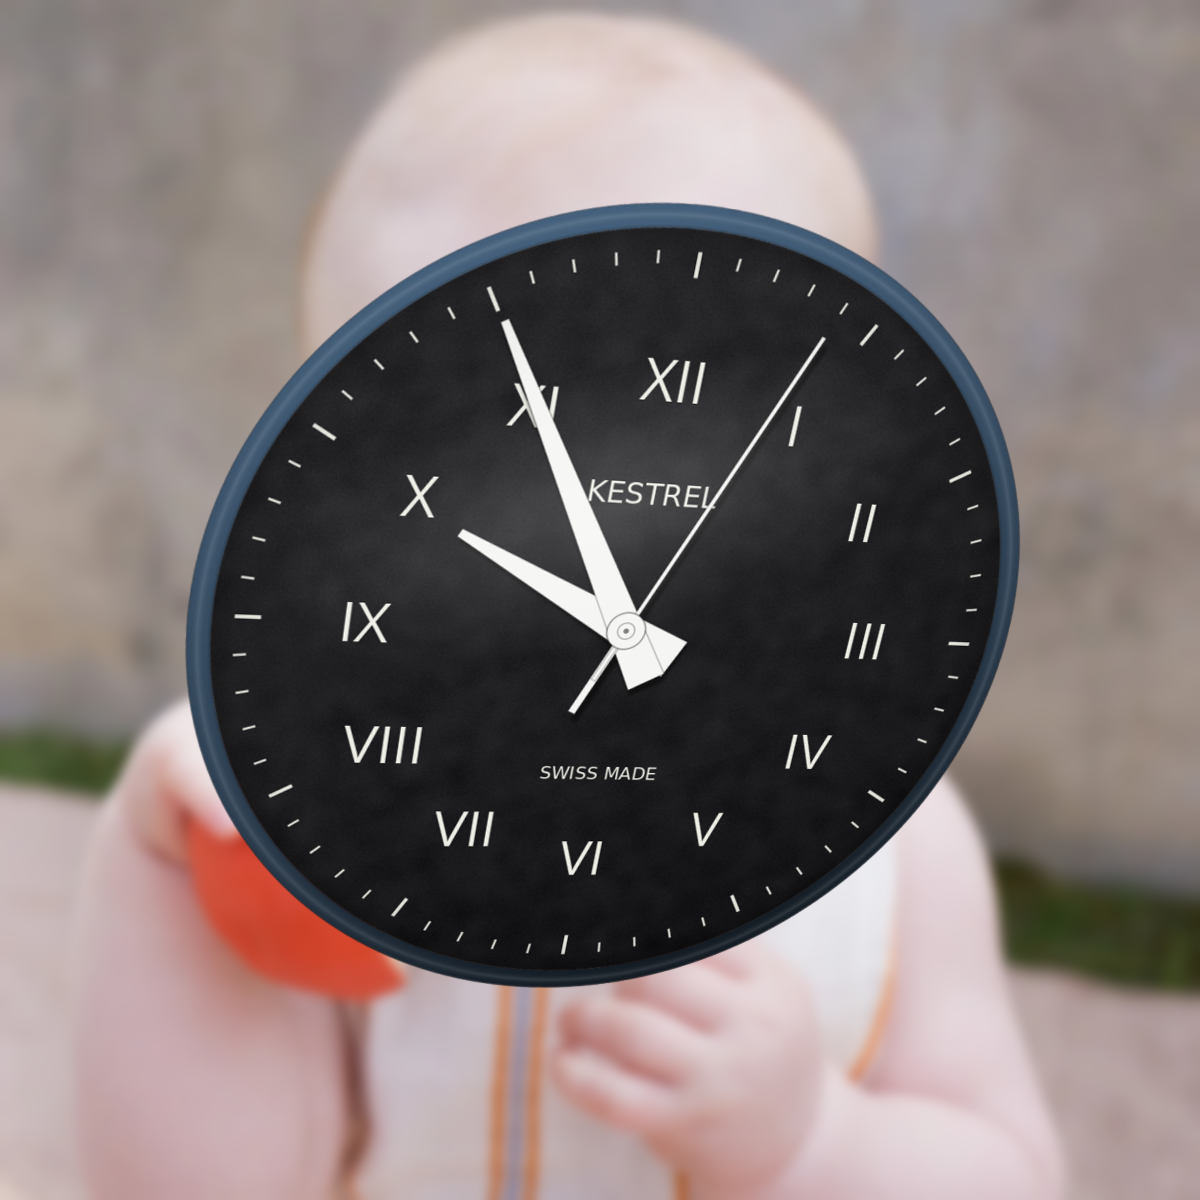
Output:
9.55.04
